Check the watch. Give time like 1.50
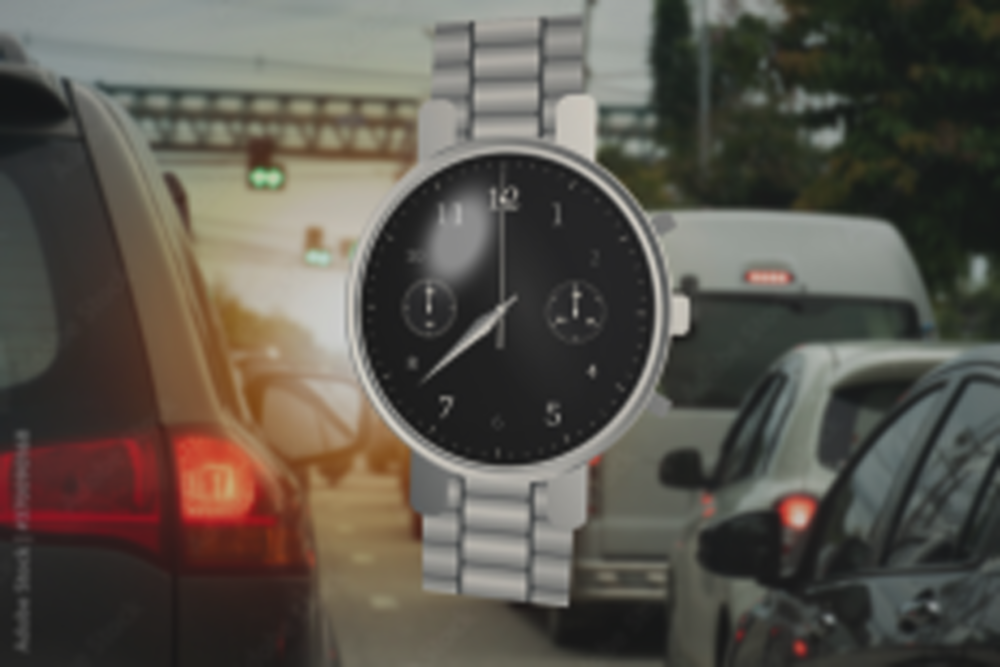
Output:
7.38
